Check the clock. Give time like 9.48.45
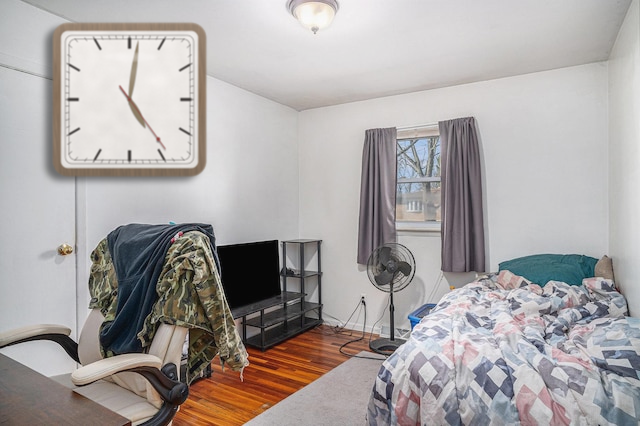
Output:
5.01.24
